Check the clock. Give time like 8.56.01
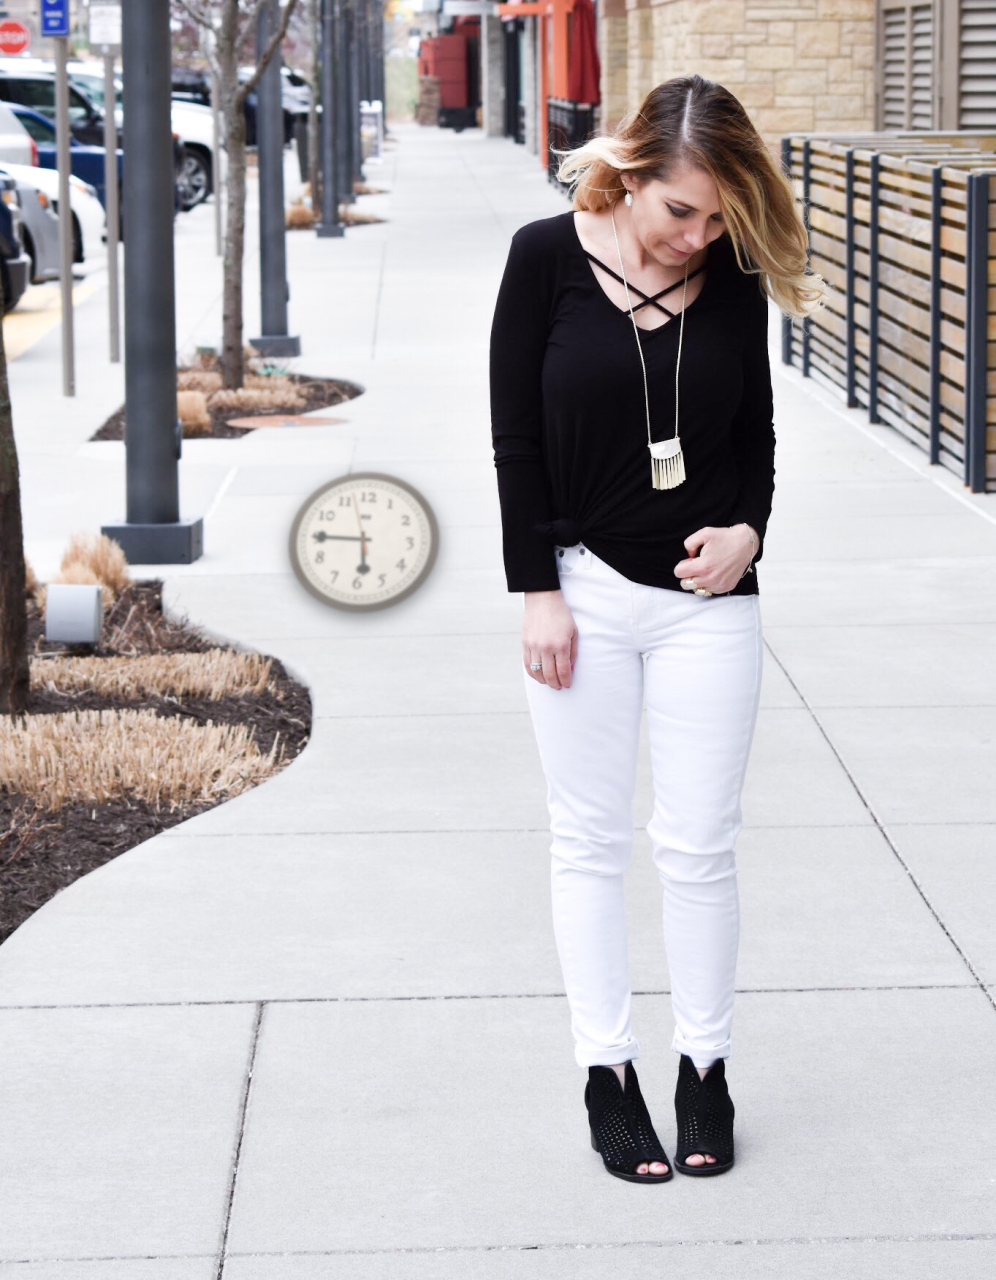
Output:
5.44.57
